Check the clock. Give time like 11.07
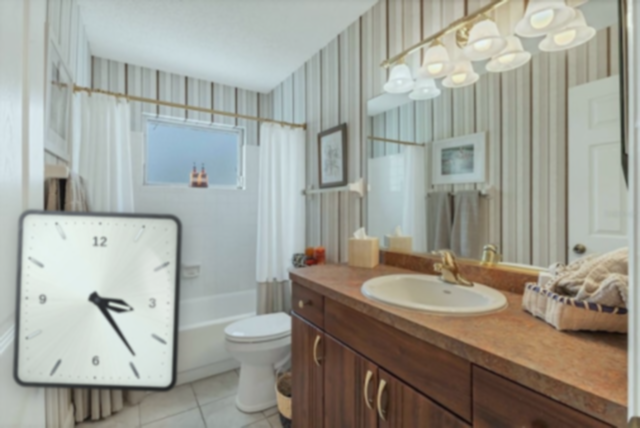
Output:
3.24
